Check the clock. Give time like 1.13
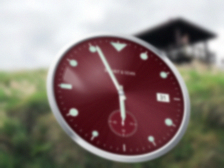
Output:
5.56
